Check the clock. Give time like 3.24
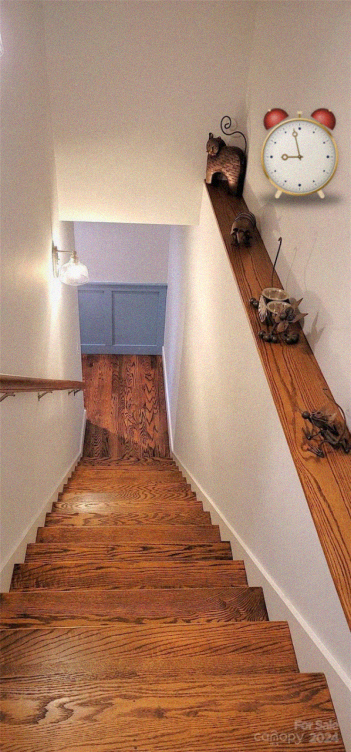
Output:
8.58
